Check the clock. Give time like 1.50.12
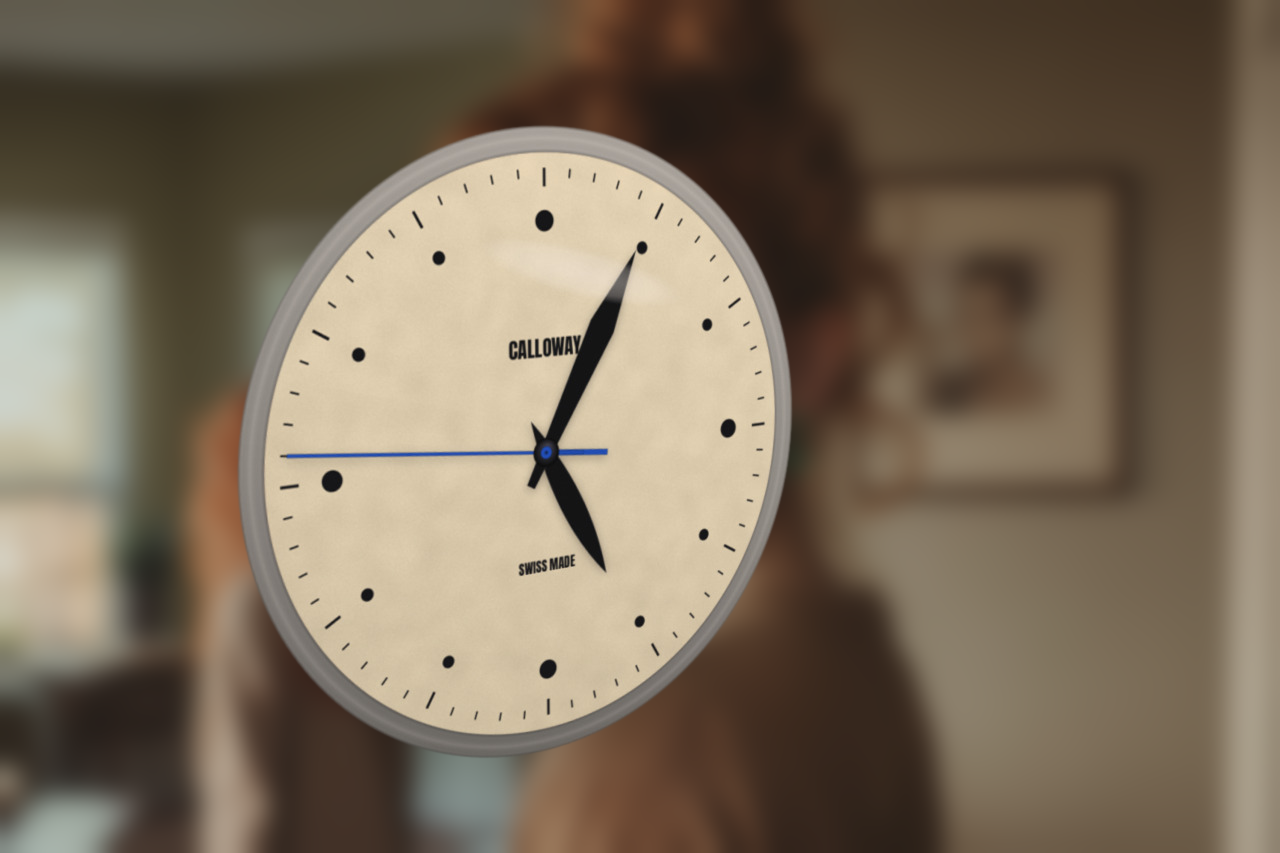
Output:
5.04.46
